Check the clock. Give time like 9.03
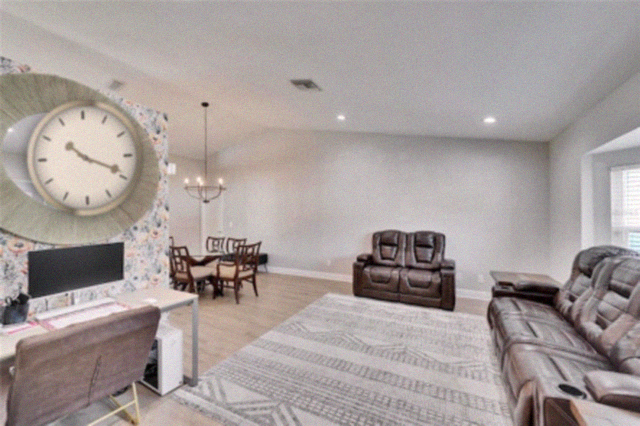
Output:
10.19
